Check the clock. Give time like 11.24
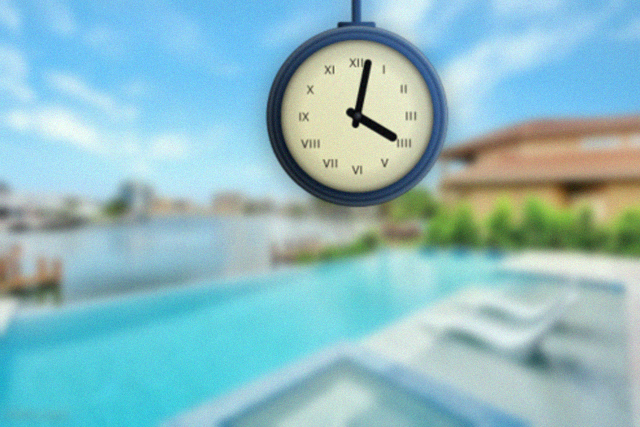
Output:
4.02
